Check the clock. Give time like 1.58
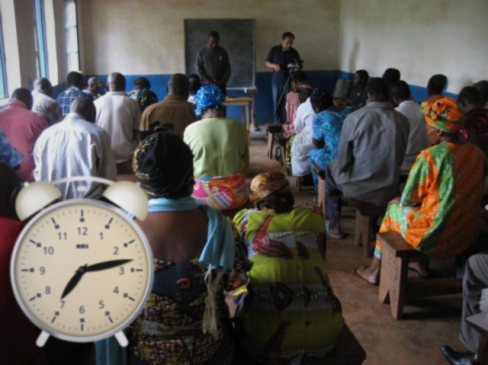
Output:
7.13
